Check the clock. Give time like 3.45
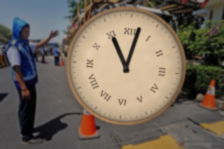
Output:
11.02
